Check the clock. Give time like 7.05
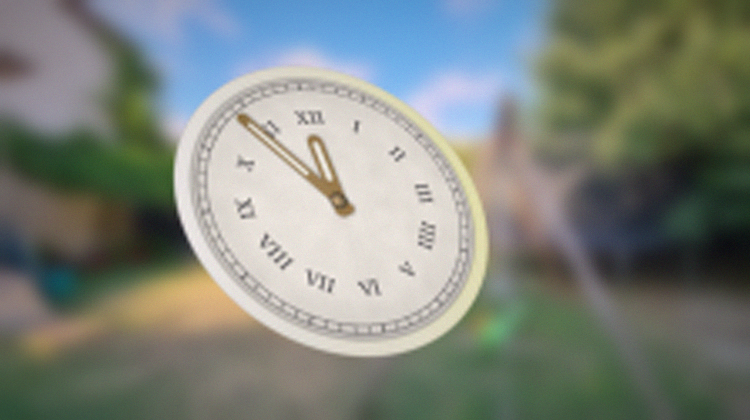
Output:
11.54
